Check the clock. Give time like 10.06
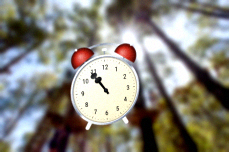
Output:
10.54
